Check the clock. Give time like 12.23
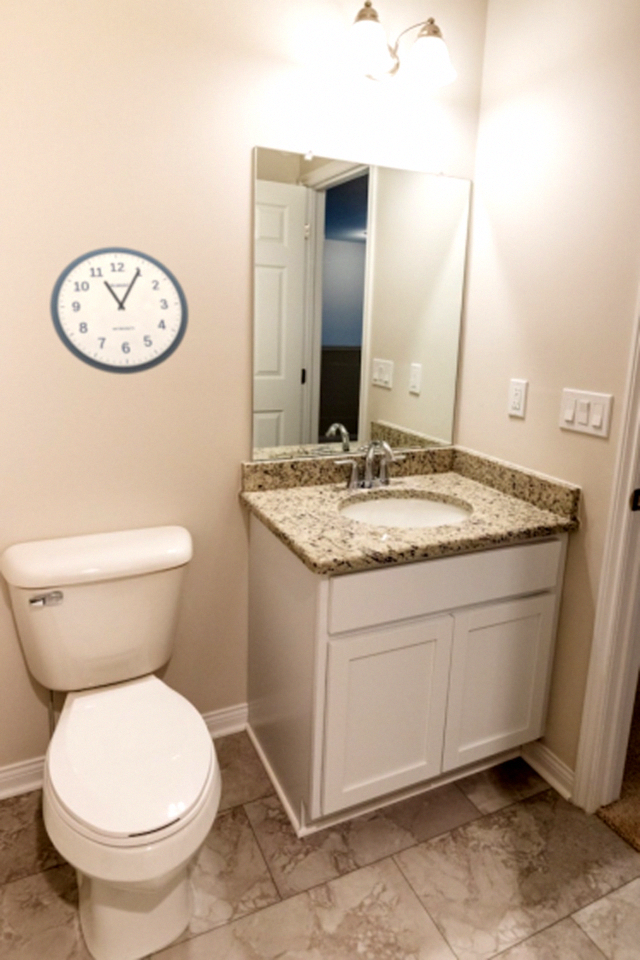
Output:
11.05
